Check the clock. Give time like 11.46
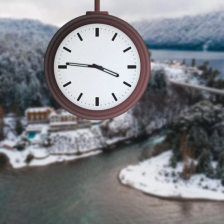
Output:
3.46
